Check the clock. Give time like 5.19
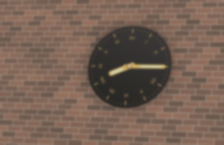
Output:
8.15
